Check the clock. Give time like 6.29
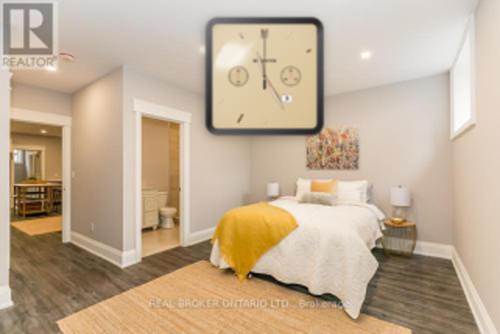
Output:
11.25
